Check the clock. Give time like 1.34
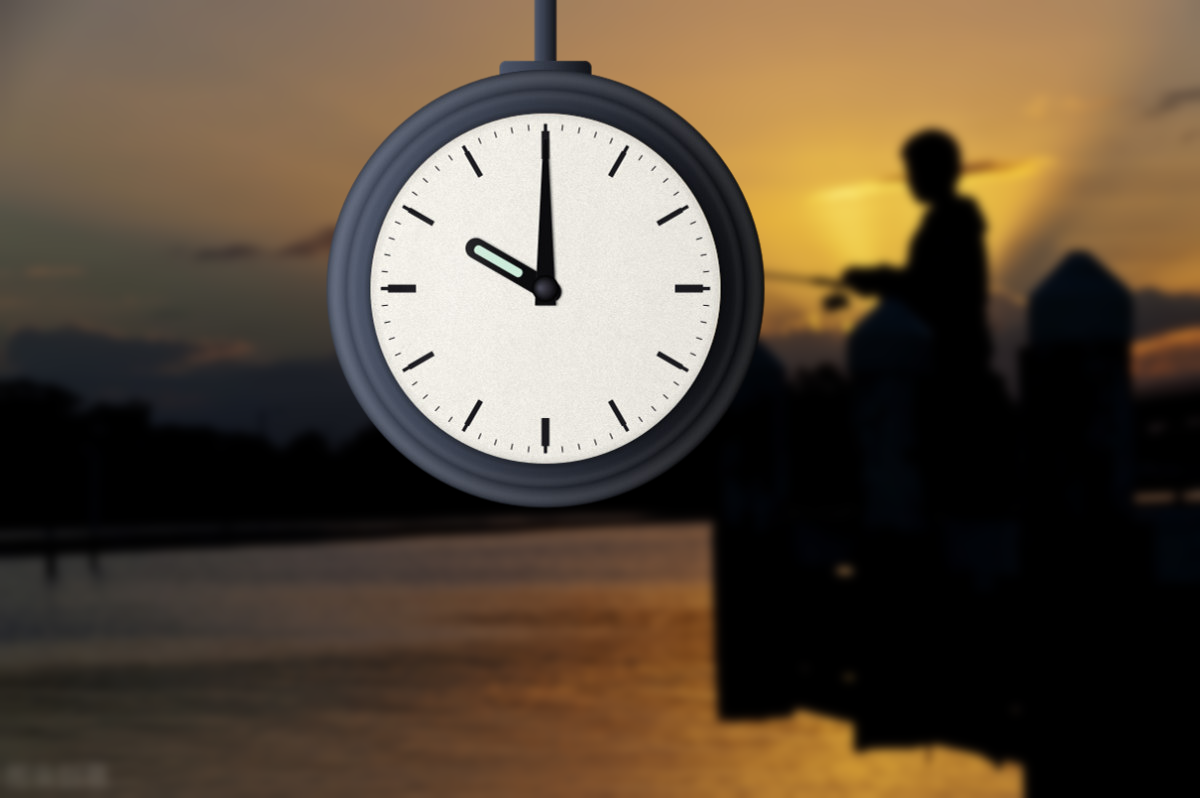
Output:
10.00
